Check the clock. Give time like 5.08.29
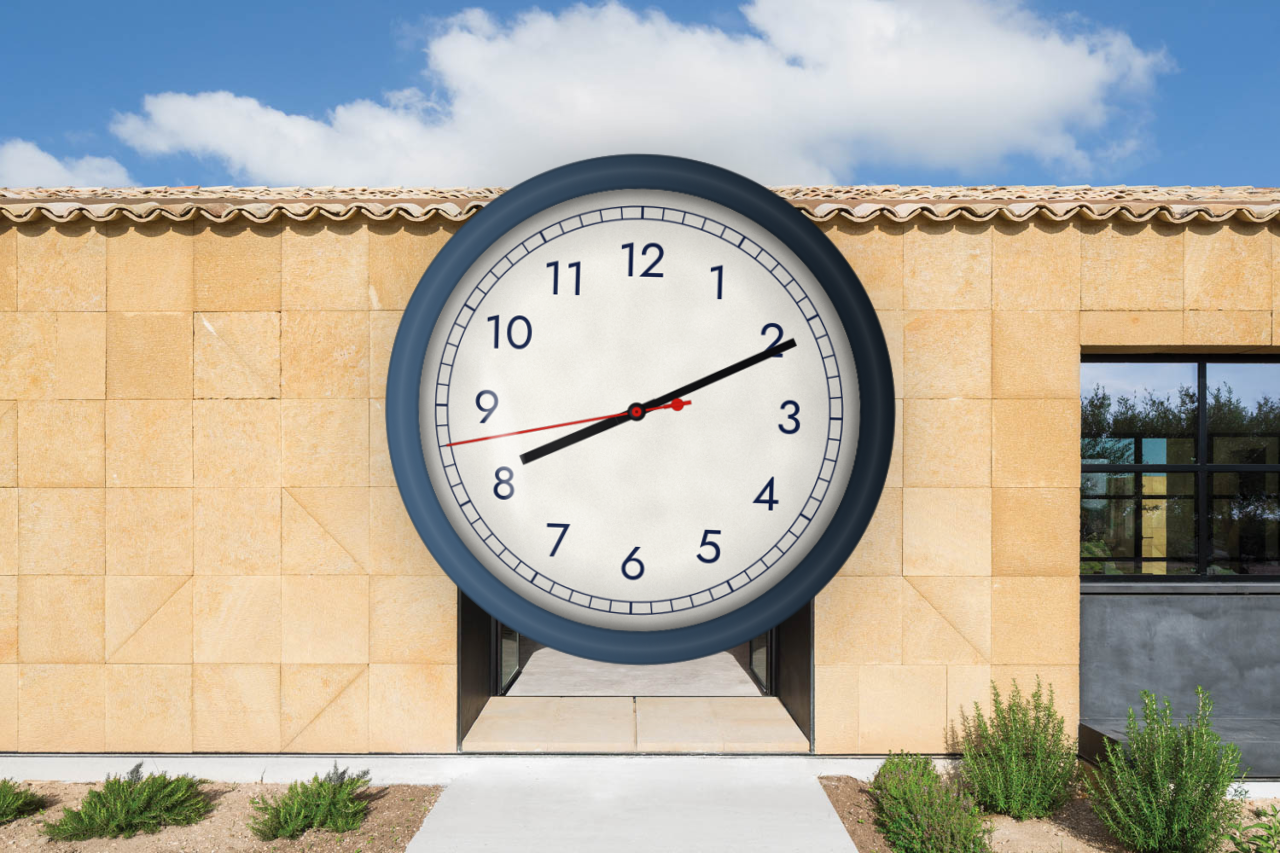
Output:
8.10.43
